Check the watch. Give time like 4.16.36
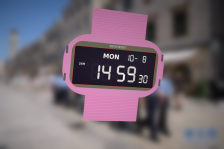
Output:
14.59.30
